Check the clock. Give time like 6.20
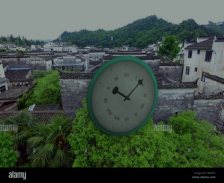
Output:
10.08
